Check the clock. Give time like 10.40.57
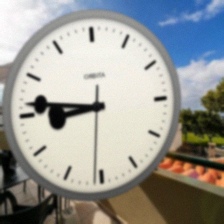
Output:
8.46.31
